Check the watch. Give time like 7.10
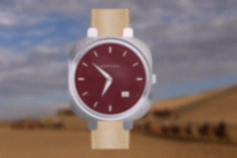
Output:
6.52
